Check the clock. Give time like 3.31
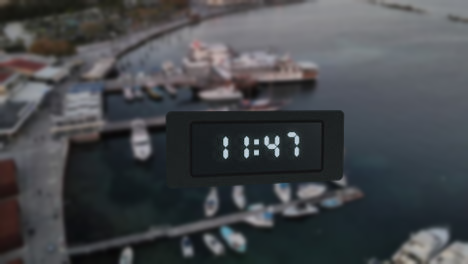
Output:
11.47
